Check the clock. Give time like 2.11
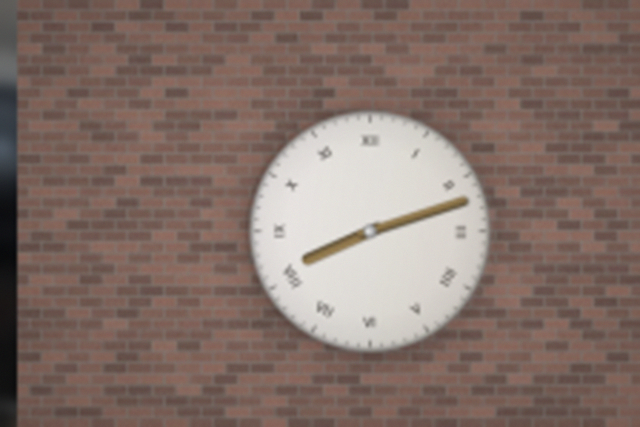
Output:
8.12
